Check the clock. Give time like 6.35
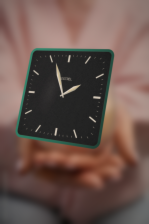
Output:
1.56
